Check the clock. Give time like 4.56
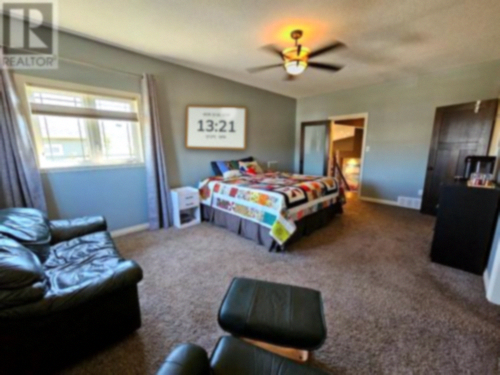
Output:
13.21
